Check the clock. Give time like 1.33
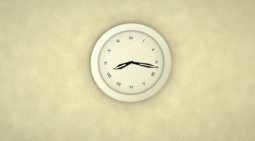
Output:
8.17
